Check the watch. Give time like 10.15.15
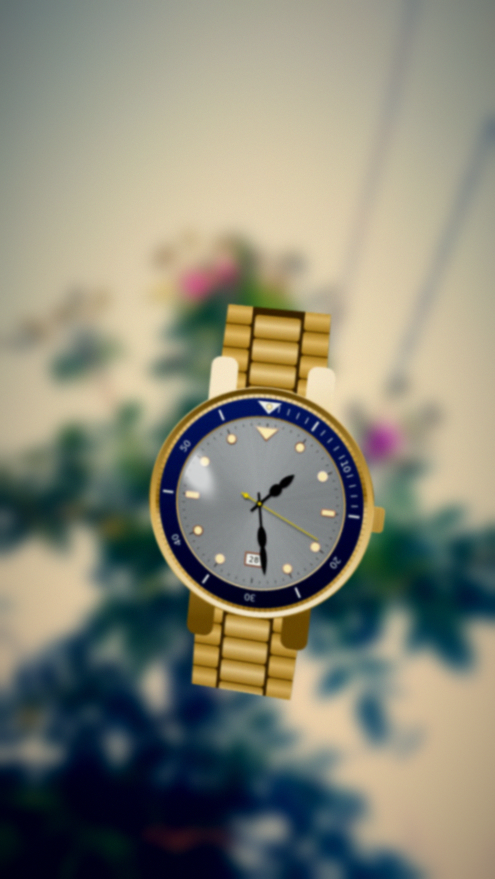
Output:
1.28.19
